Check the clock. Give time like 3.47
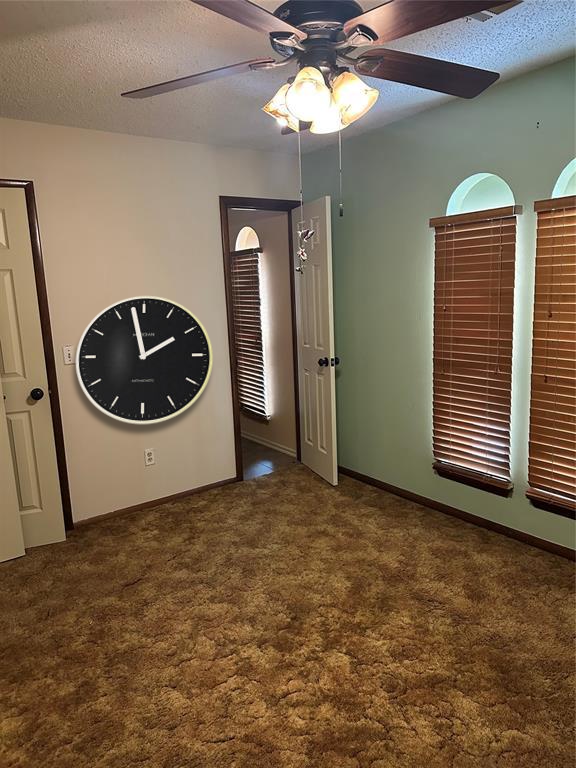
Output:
1.58
